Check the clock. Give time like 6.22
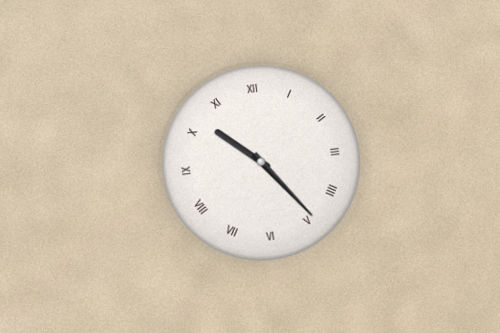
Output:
10.24
